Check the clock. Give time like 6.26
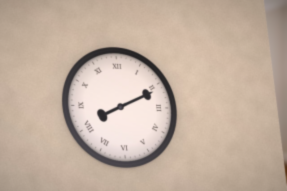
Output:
8.11
